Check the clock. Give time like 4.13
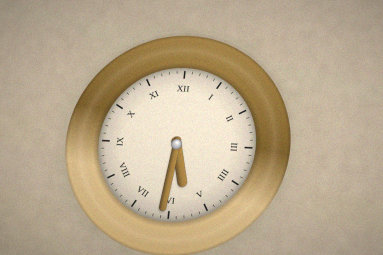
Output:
5.31
